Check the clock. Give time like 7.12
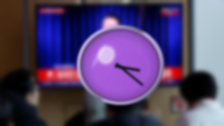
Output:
3.22
